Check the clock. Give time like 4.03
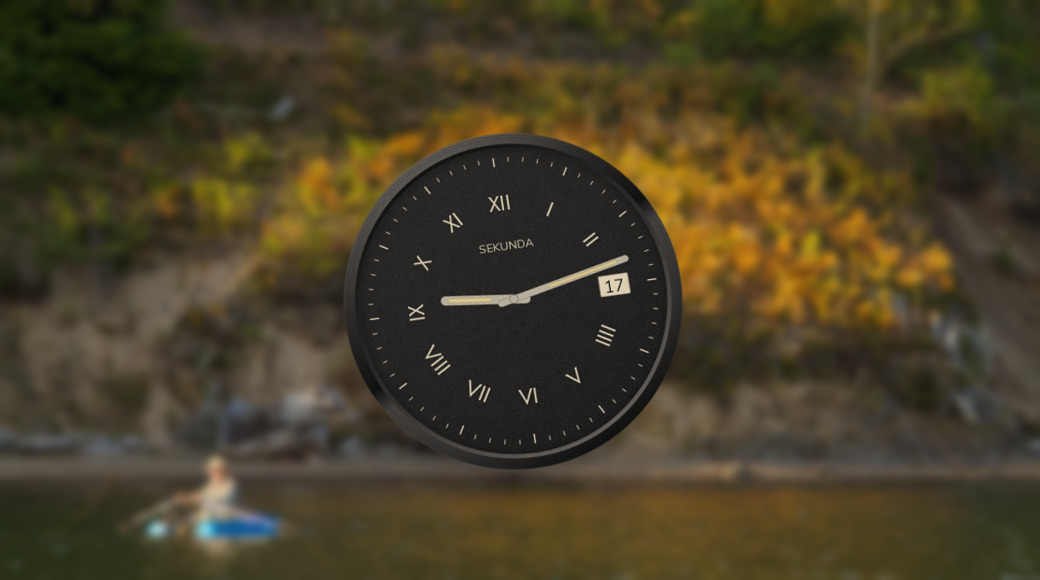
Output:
9.13
